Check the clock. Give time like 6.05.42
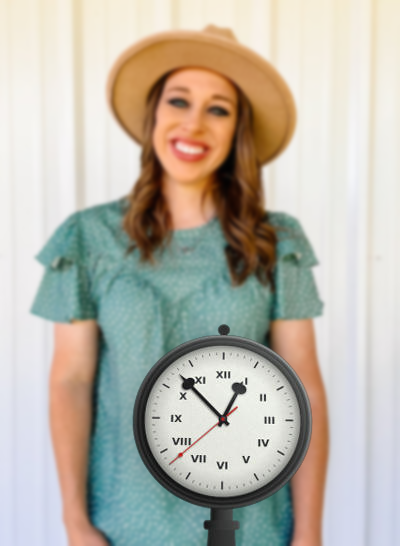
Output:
12.52.38
